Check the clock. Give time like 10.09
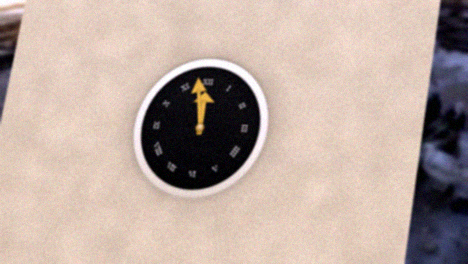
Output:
11.58
